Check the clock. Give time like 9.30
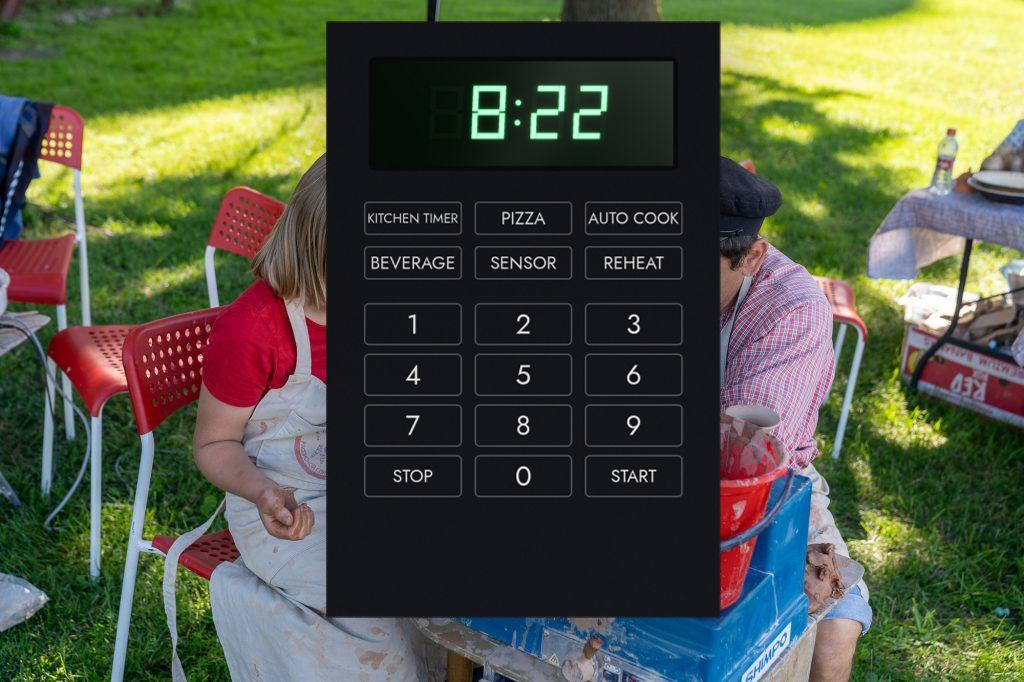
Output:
8.22
